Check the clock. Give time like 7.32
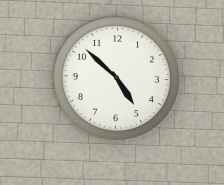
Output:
4.52
